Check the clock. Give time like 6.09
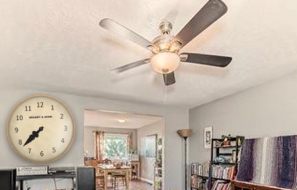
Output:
7.38
